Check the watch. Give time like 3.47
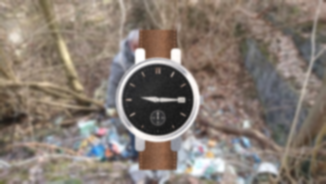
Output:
9.15
